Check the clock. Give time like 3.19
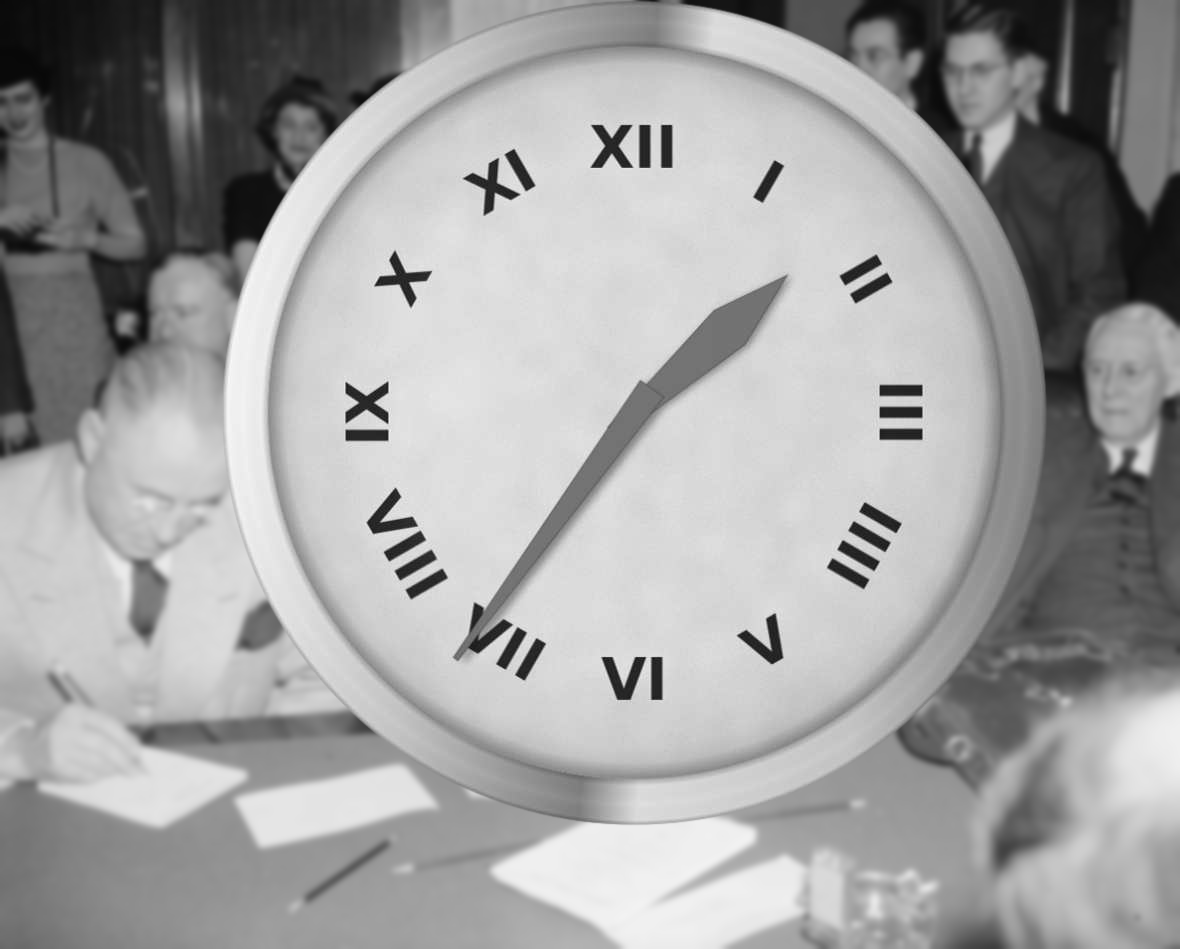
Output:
1.36
